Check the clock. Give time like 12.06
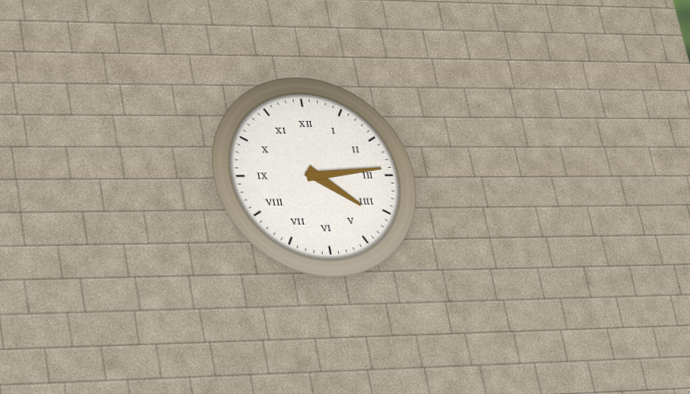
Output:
4.14
